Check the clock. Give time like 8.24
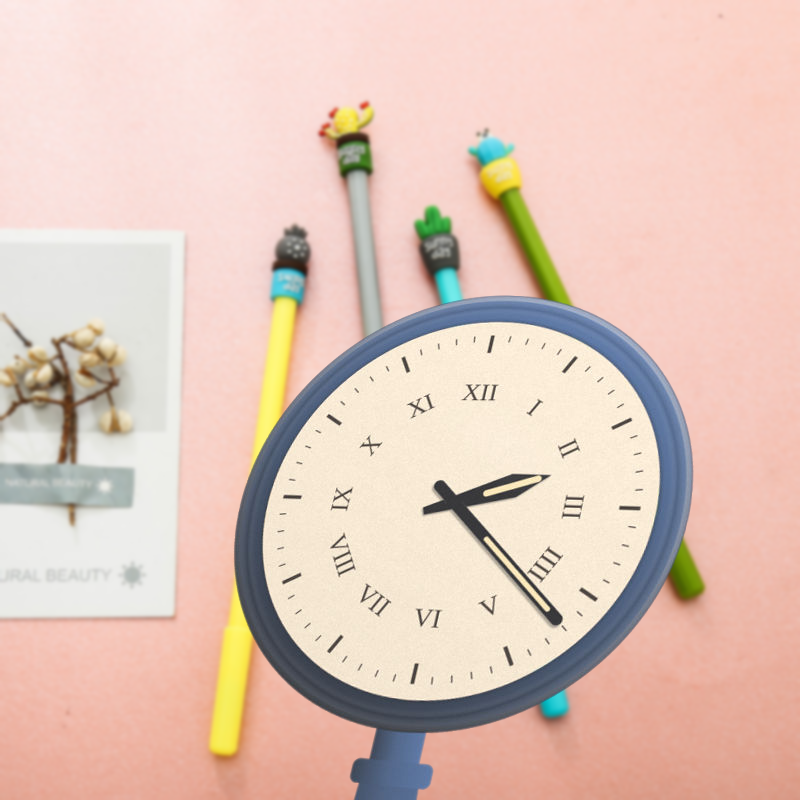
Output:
2.22
